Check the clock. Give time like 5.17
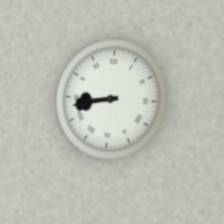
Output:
8.43
